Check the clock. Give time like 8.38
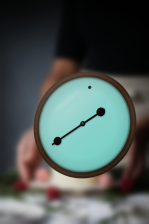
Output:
1.38
